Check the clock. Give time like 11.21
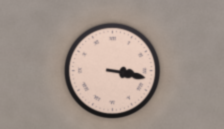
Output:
3.17
